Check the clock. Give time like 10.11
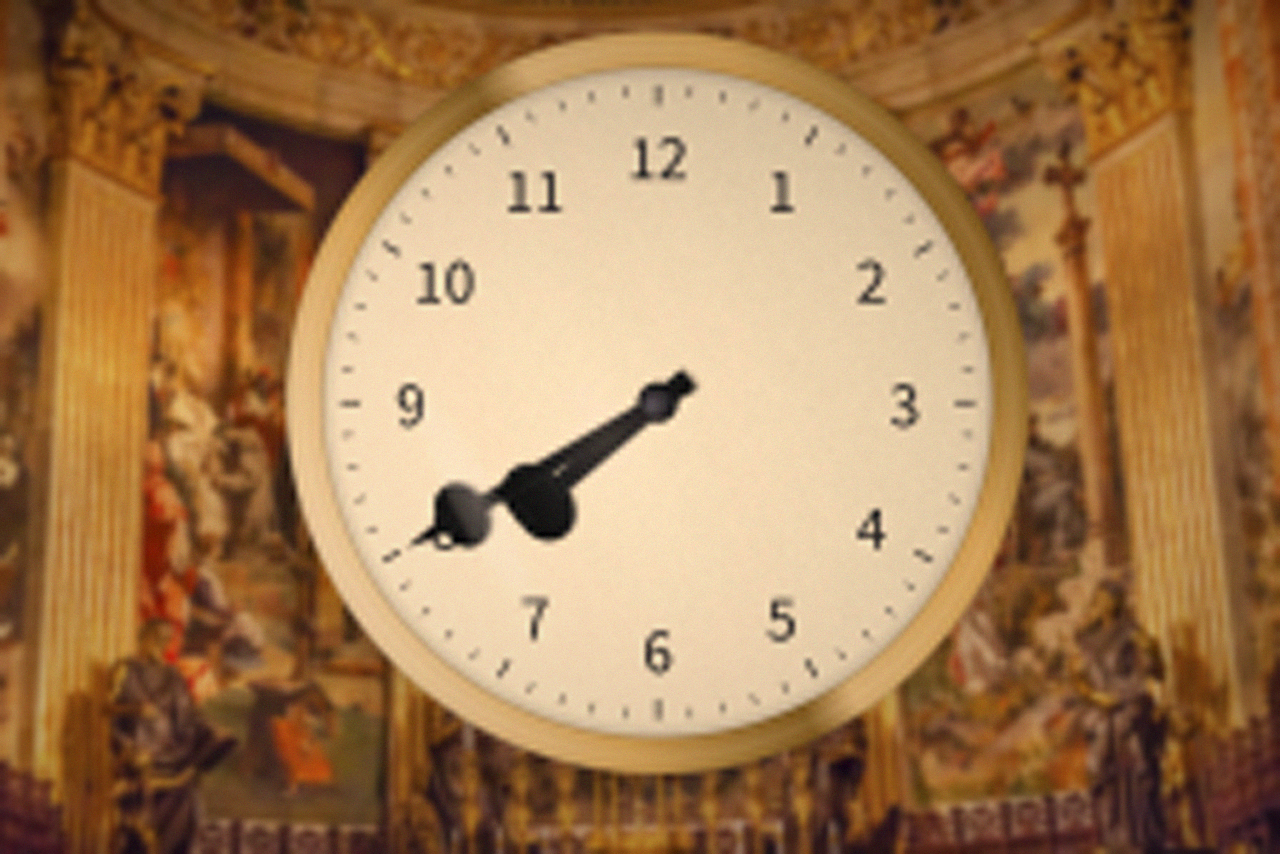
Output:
7.40
